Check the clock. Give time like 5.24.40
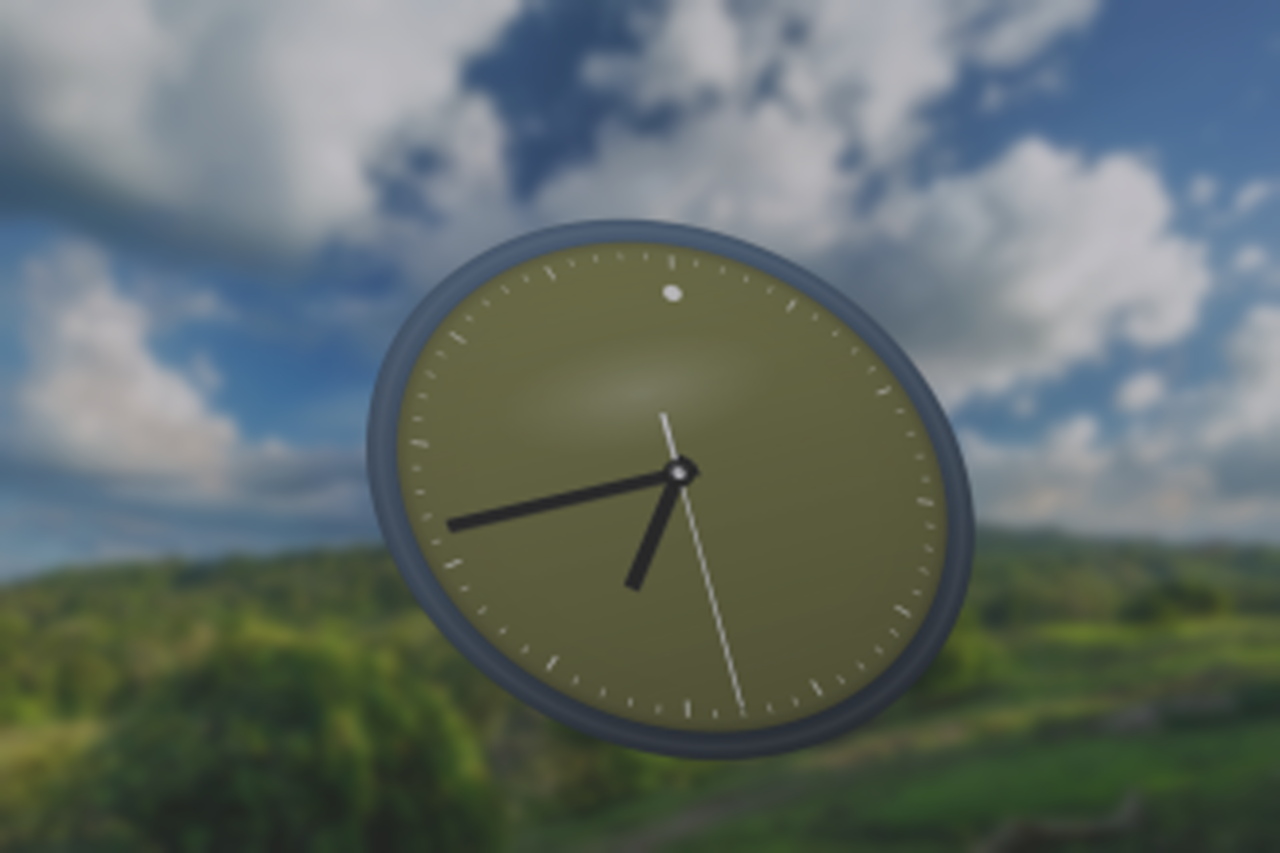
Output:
6.41.28
